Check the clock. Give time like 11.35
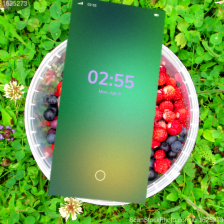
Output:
2.55
